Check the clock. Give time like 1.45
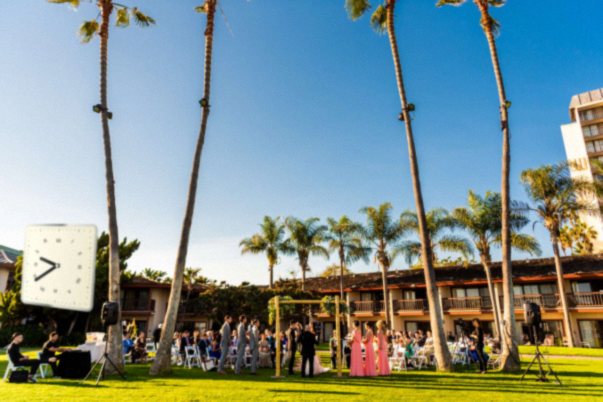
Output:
9.39
